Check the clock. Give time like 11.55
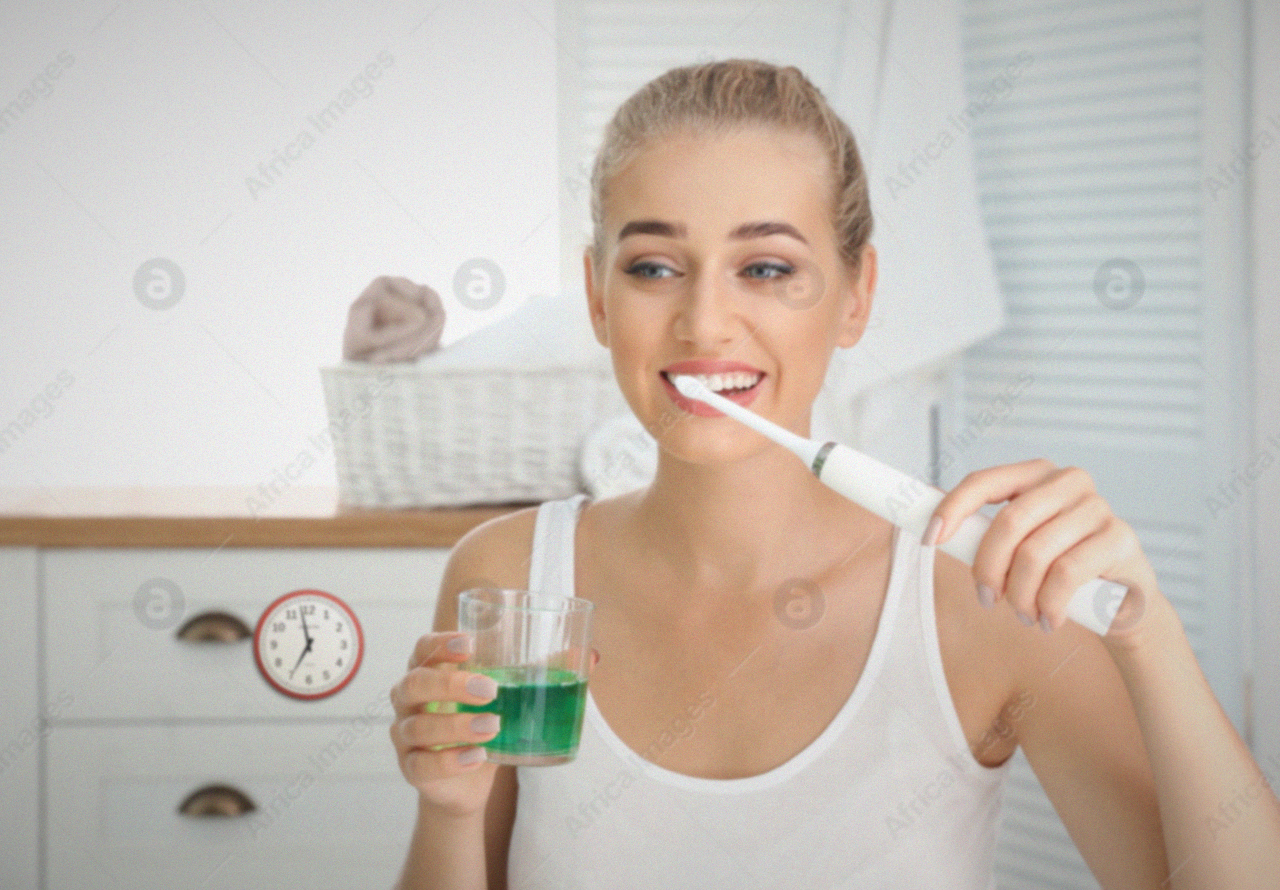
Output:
6.58
